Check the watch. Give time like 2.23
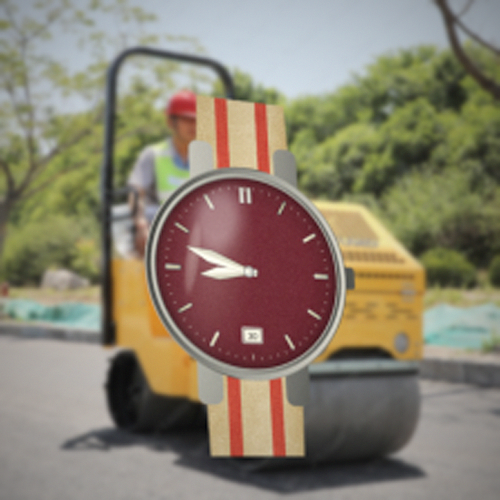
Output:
8.48
